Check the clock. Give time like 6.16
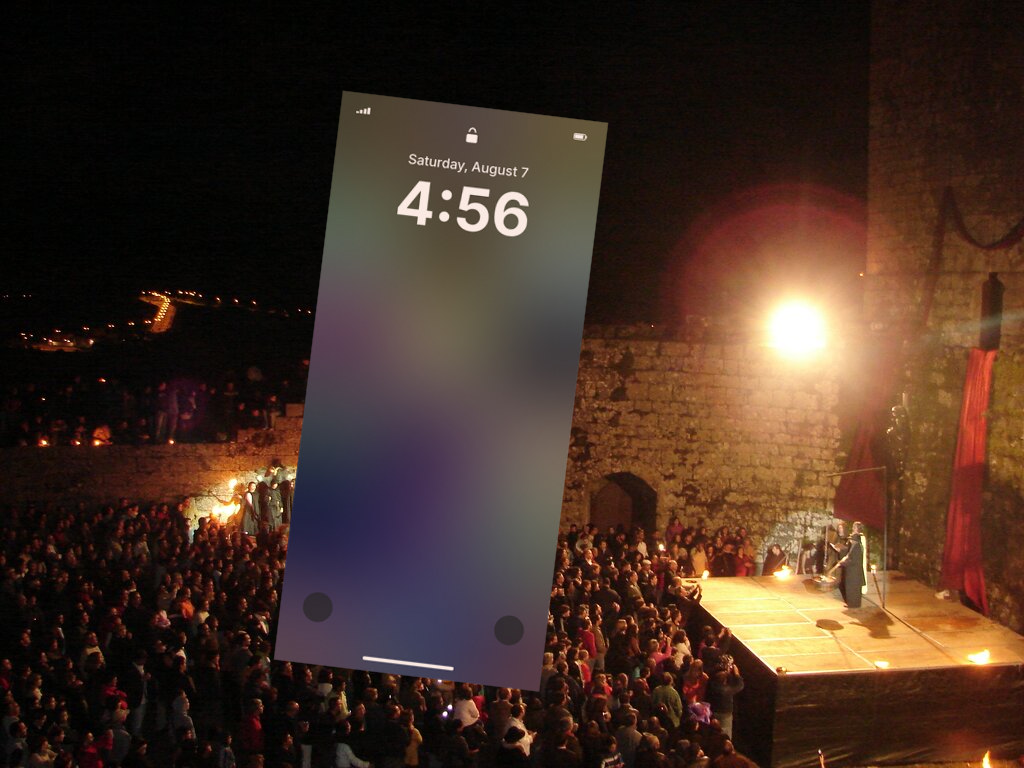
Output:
4.56
